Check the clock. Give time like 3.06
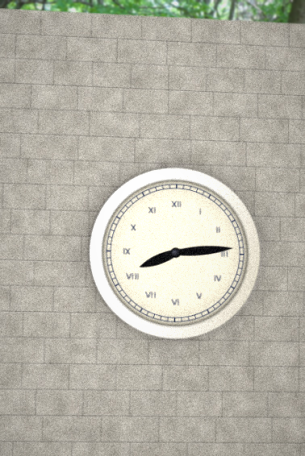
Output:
8.14
